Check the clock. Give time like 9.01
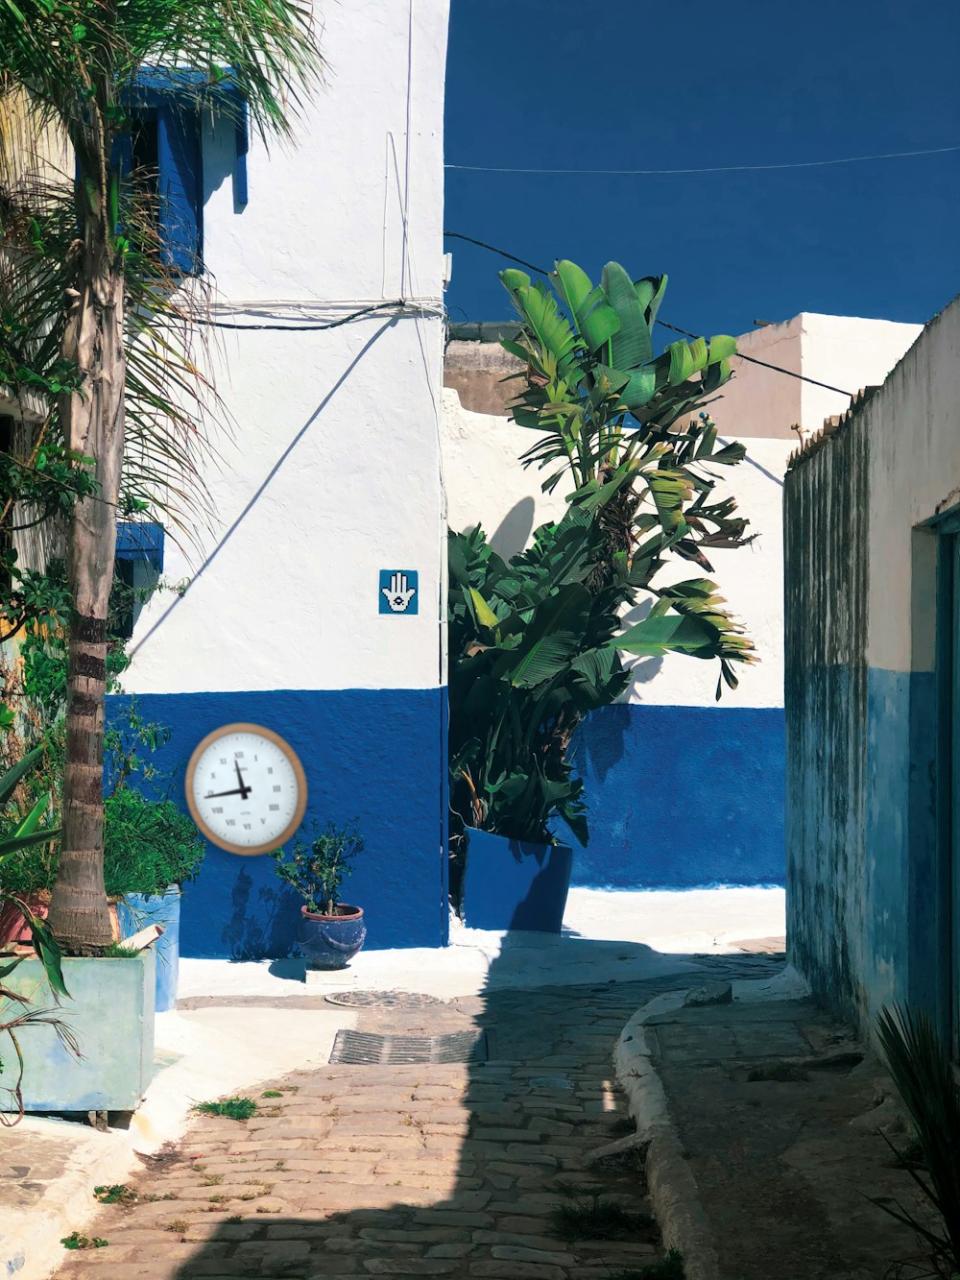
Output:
11.44
